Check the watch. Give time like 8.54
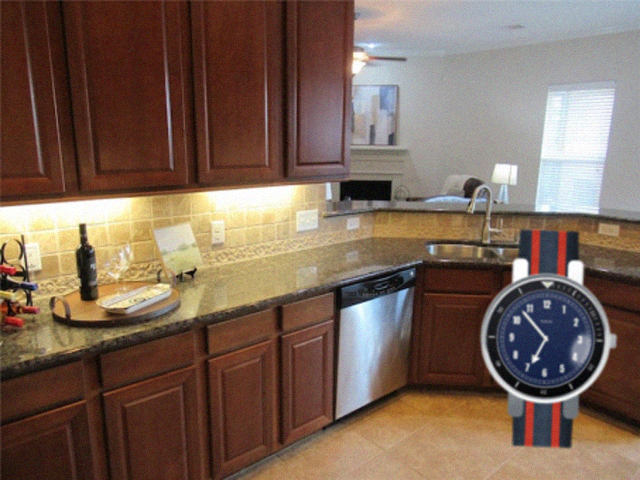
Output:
6.53
